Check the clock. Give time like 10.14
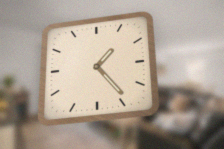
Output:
1.24
